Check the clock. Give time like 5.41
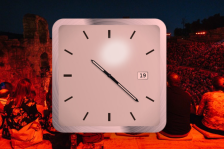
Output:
10.22
